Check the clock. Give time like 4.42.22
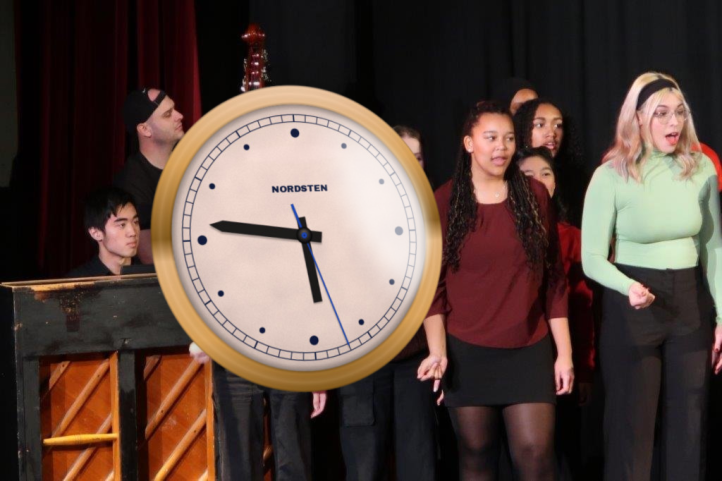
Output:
5.46.27
